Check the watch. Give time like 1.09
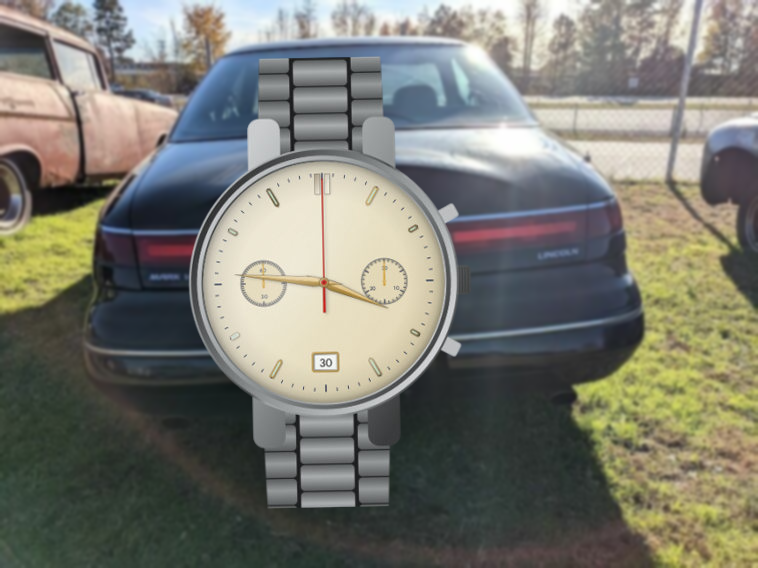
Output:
3.46
